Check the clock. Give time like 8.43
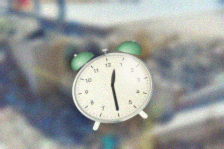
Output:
12.30
